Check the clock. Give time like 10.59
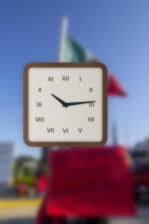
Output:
10.14
